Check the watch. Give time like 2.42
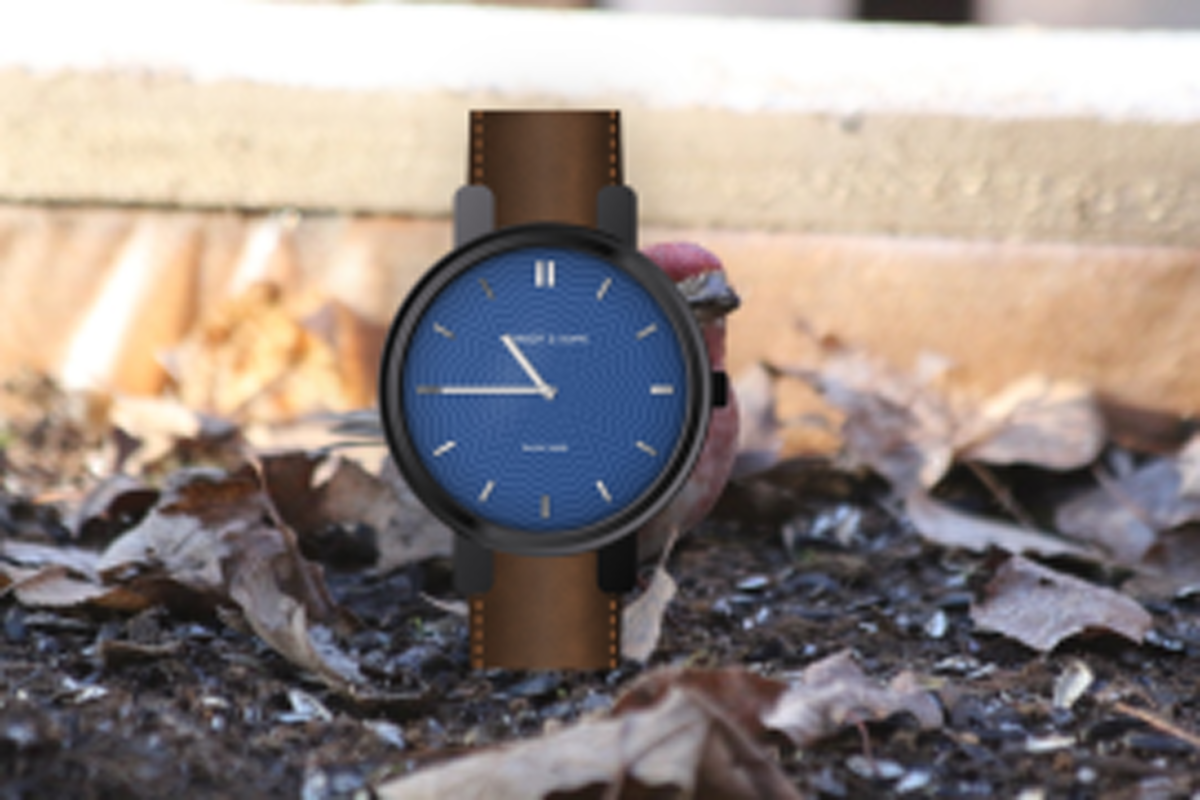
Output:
10.45
